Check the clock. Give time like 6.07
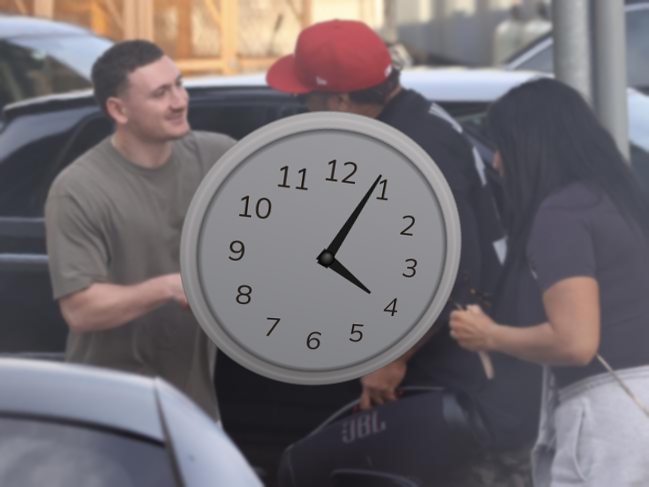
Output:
4.04
